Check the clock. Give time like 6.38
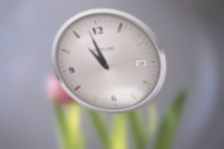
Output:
10.58
